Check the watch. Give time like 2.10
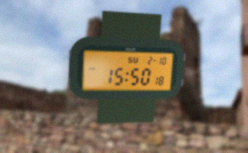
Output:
15.50
